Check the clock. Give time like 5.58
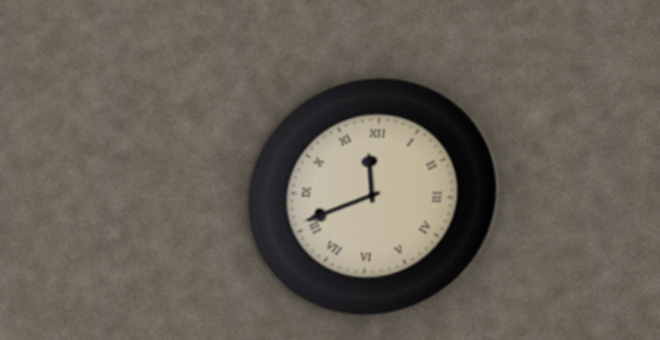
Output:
11.41
